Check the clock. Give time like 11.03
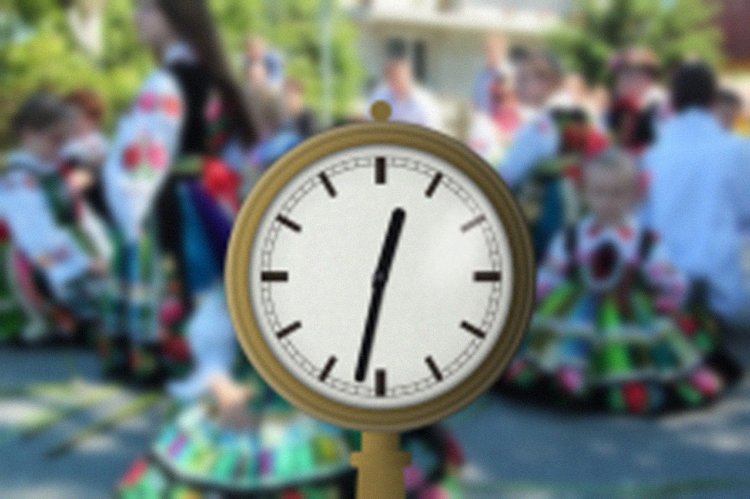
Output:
12.32
